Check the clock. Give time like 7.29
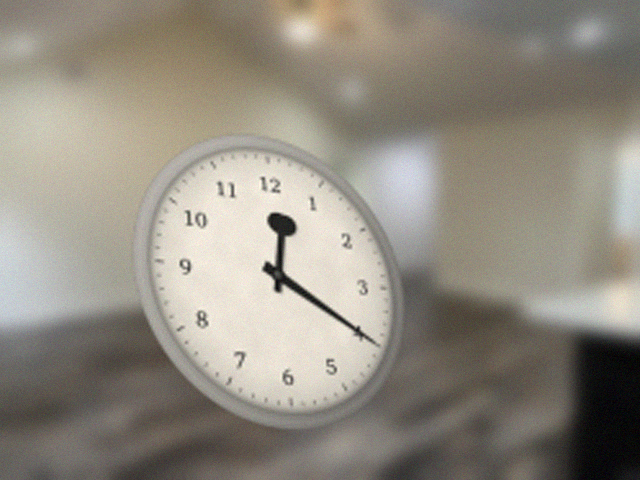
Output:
12.20
